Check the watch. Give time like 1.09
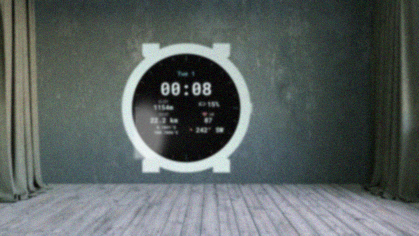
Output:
0.08
